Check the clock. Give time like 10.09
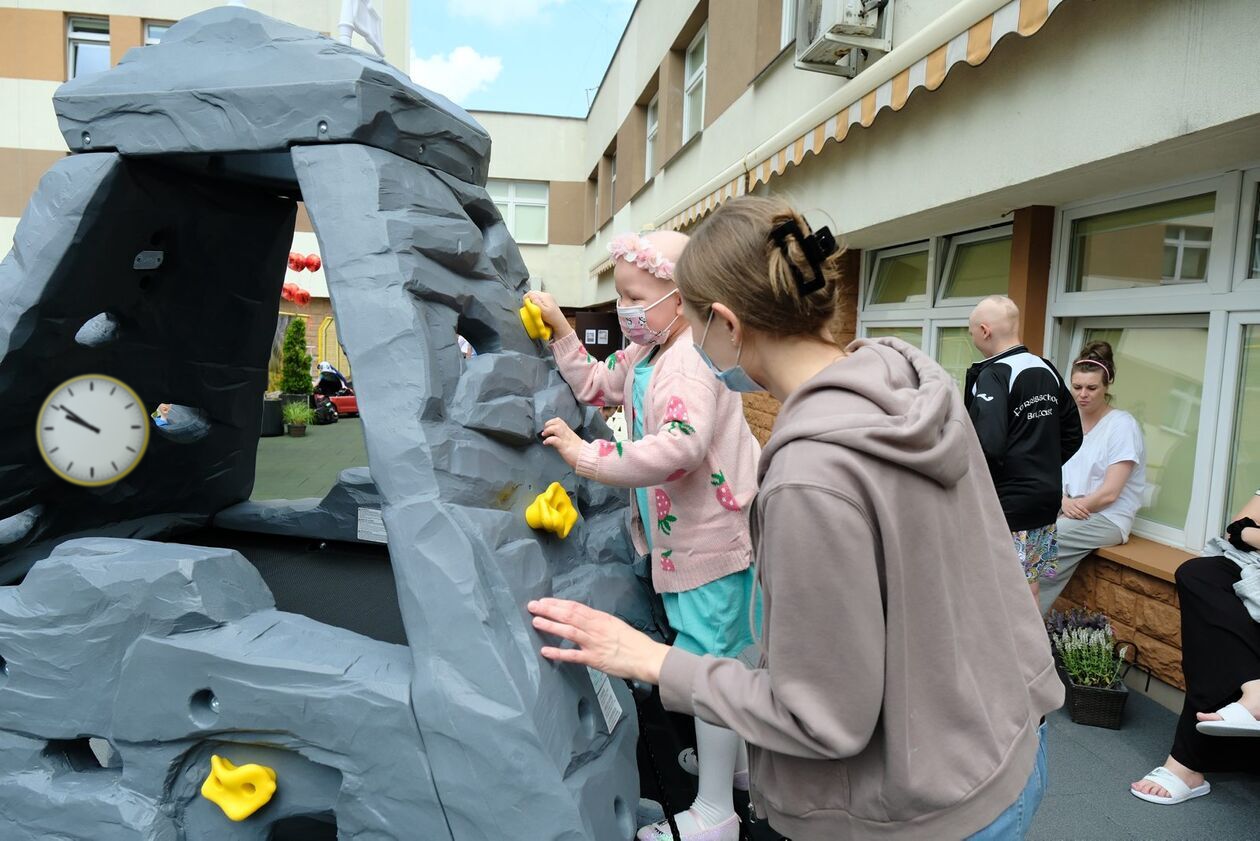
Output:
9.51
